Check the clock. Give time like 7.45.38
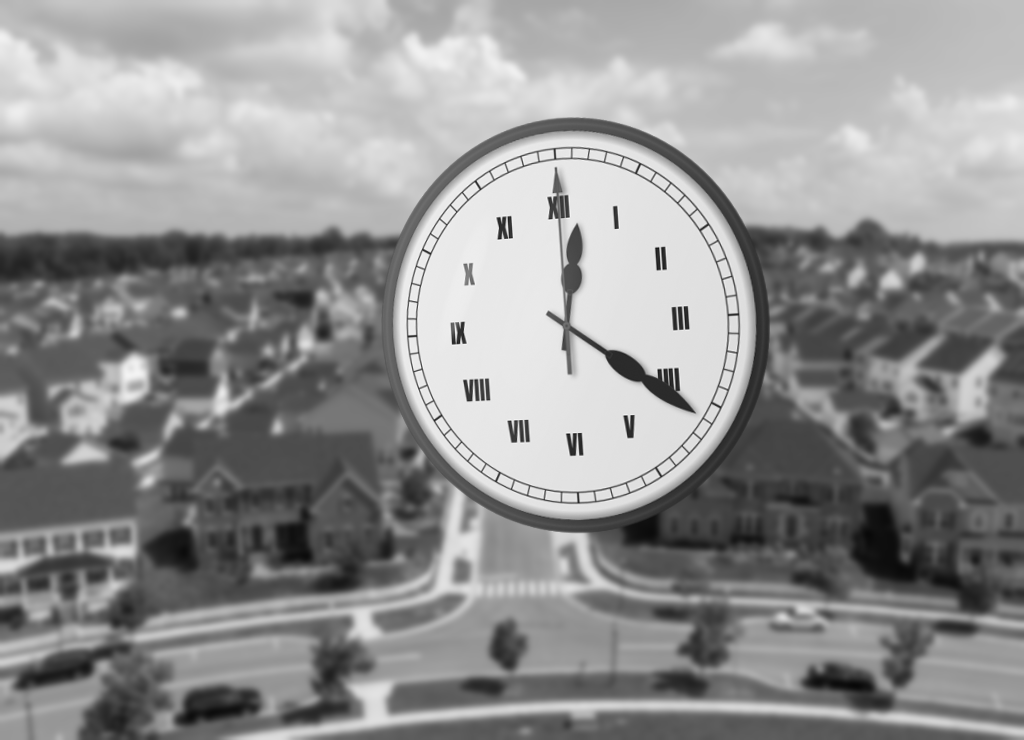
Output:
12.21.00
